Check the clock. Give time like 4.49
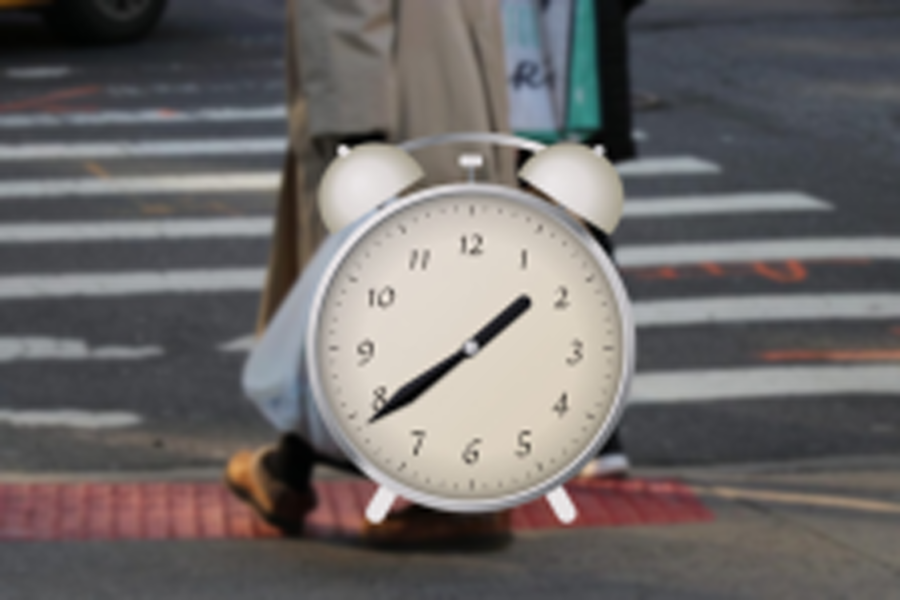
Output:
1.39
